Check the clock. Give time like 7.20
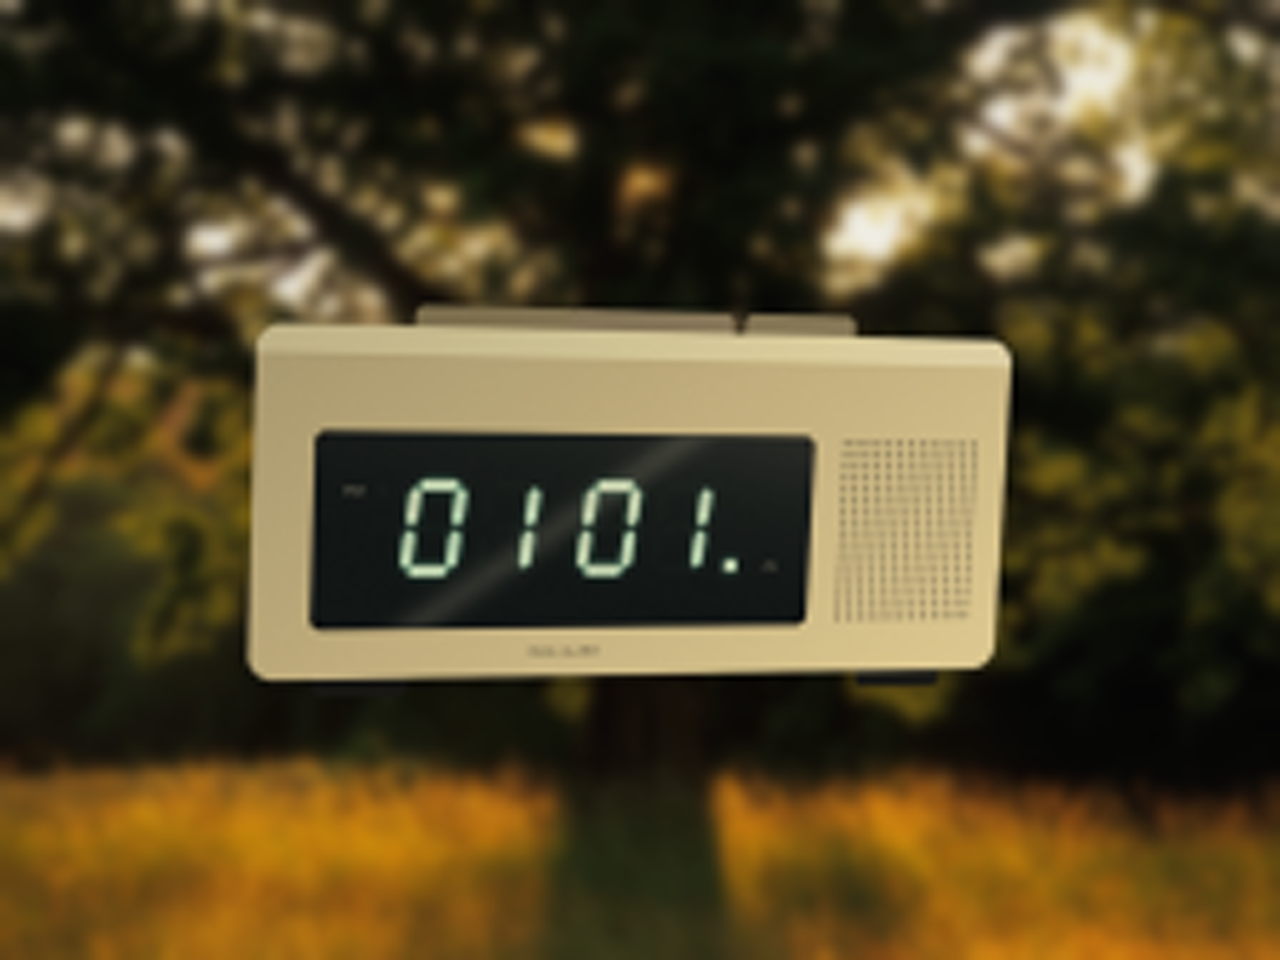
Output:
1.01
